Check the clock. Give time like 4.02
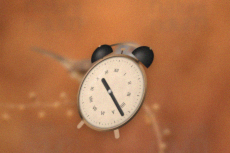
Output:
10.22
